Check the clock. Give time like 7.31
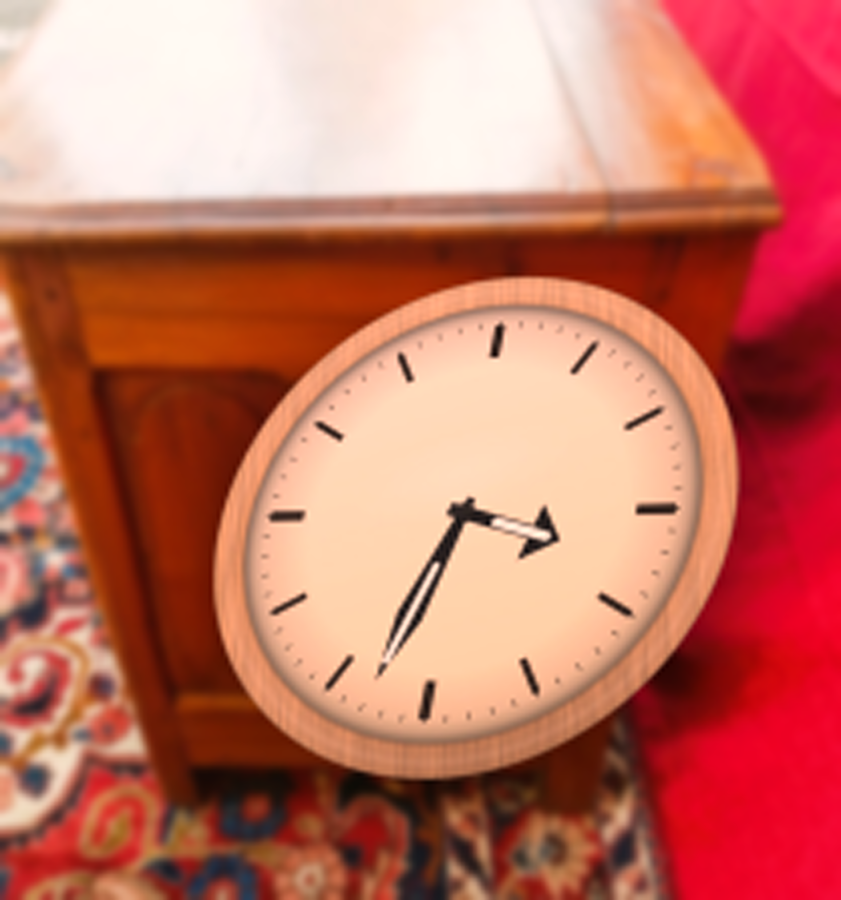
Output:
3.33
